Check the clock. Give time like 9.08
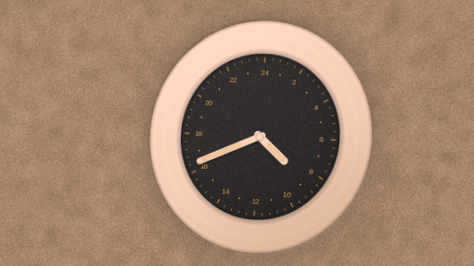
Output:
8.41
